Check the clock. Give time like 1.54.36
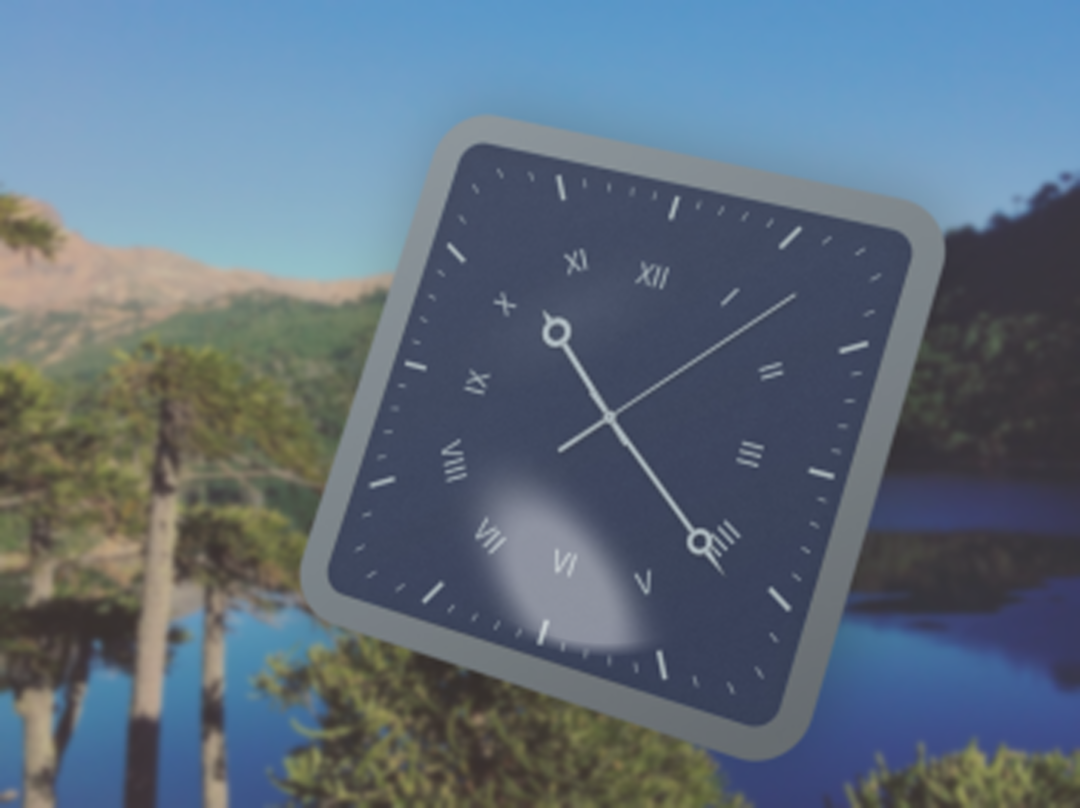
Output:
10.21.07
